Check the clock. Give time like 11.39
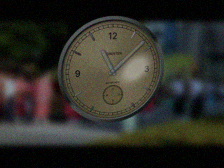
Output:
11.08
